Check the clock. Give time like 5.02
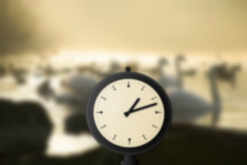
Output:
1.12
